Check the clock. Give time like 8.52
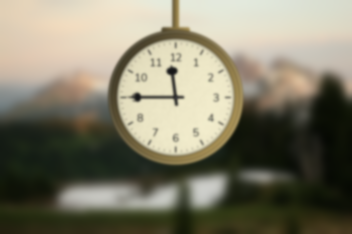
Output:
11.45
